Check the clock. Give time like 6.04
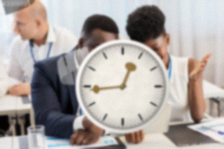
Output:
12.44
